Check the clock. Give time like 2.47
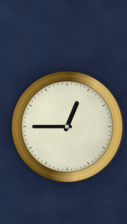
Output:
12.45
